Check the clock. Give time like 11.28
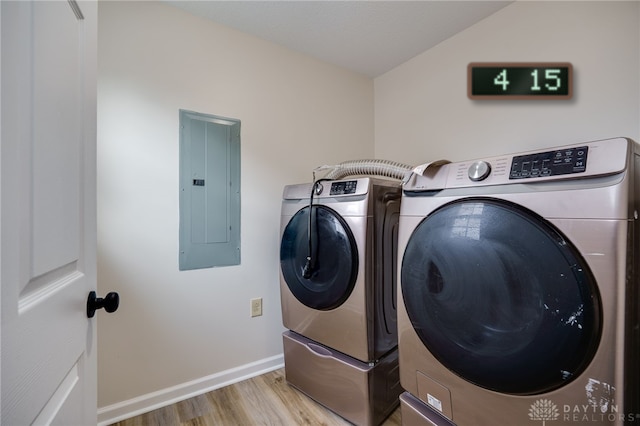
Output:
4.15
